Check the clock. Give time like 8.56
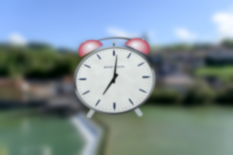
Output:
7.01
